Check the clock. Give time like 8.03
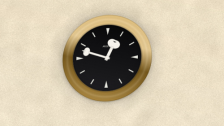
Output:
12.48
